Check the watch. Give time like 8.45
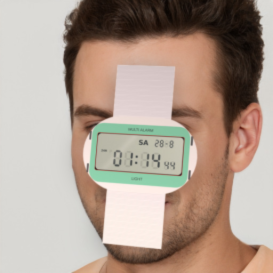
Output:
1.14
